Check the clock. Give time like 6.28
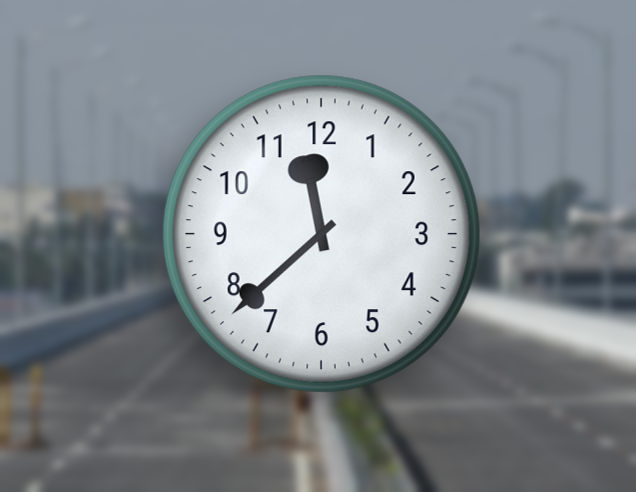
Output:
11.38
